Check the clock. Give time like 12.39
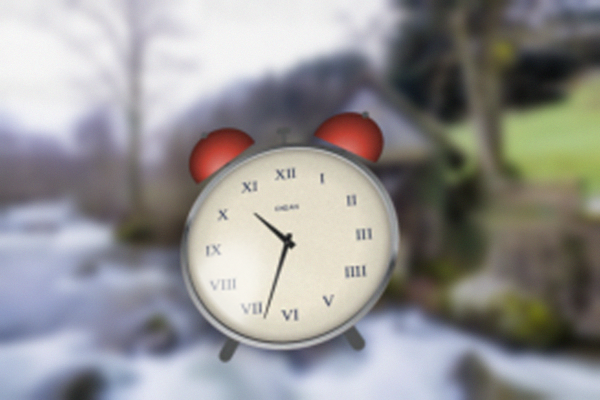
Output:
10.33
